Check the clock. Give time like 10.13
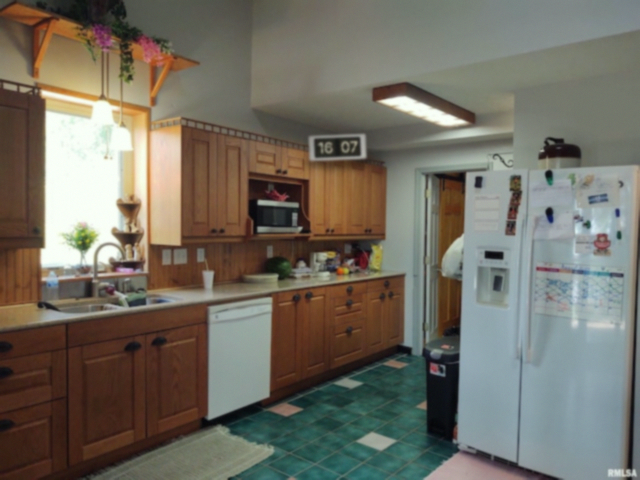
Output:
16.07
